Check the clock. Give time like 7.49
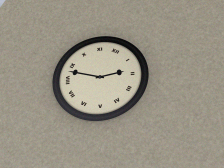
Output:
1.43
